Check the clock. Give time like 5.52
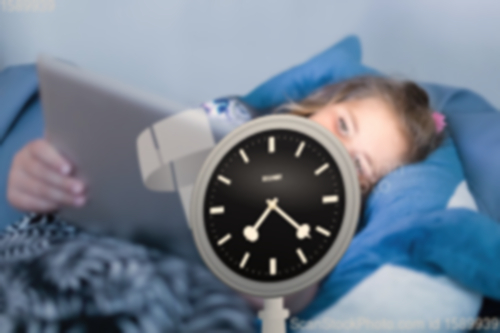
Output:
7.22
